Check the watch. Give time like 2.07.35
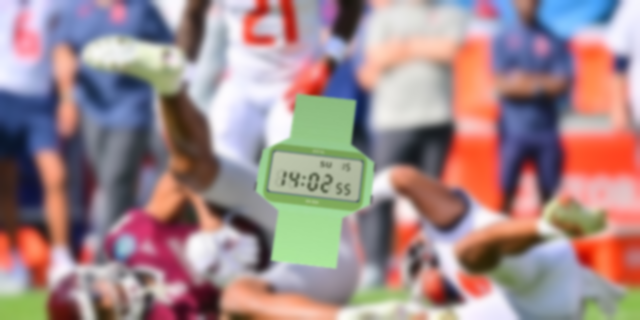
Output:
14.02.55
